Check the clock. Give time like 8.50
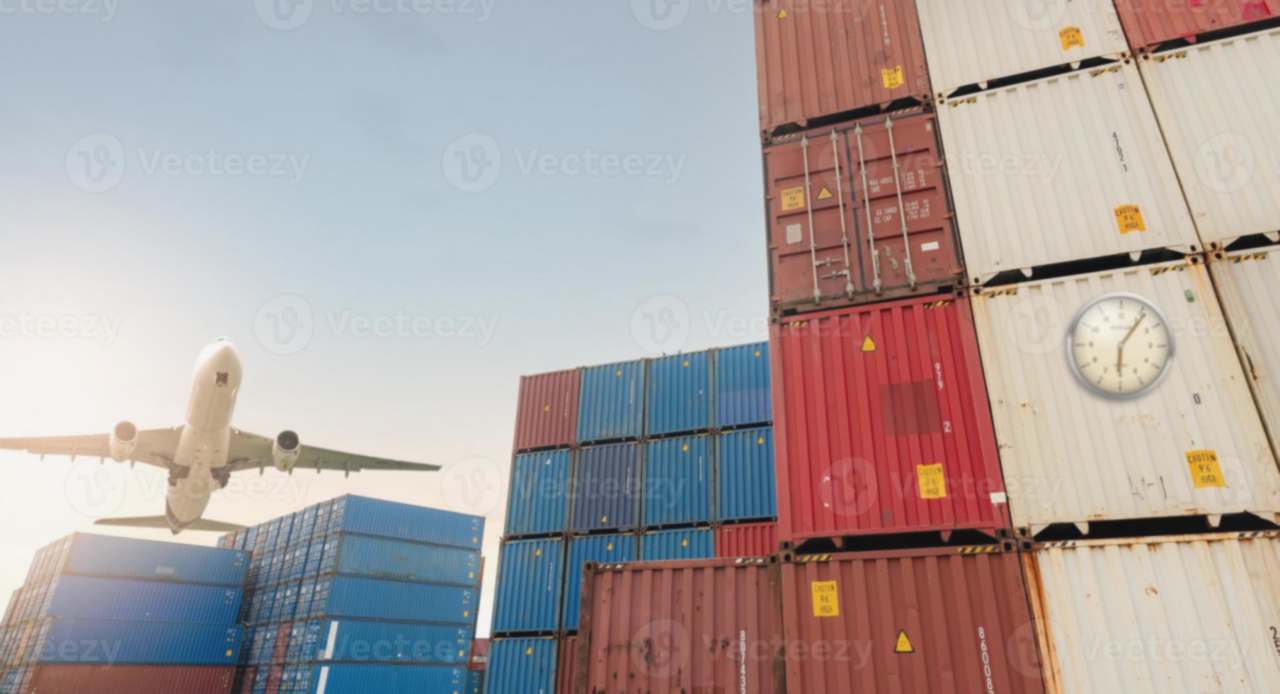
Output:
6.06
